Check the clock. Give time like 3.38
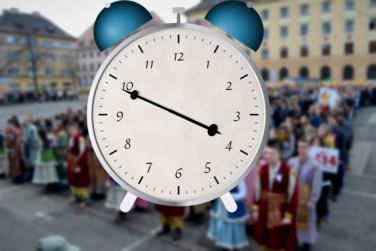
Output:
3.49
